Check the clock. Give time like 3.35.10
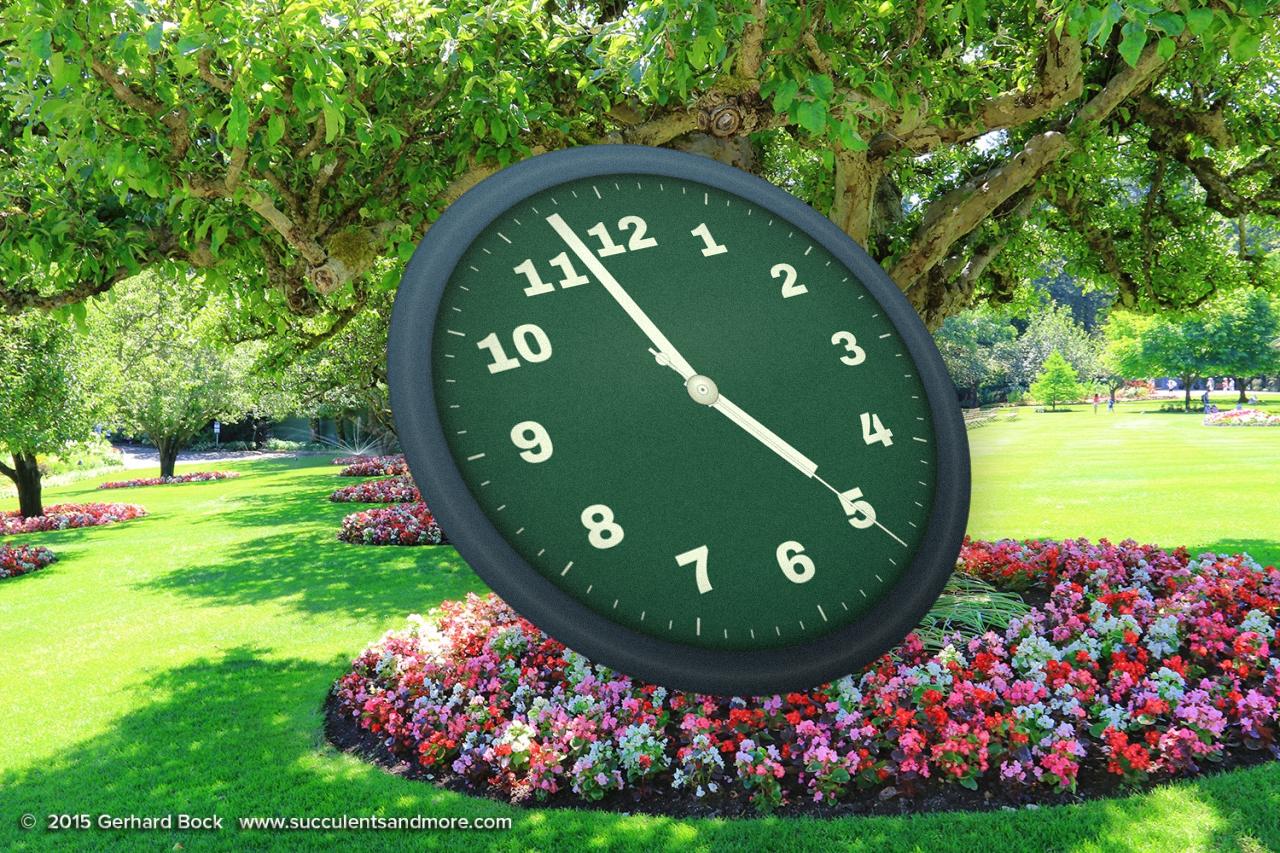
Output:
4.57.25
